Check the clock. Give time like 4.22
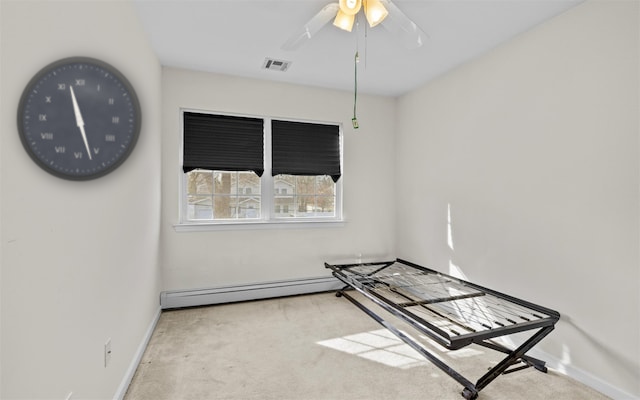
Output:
11.27
